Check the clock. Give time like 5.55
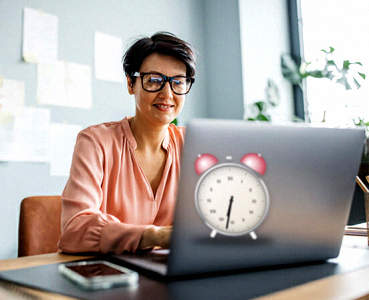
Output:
6.32
